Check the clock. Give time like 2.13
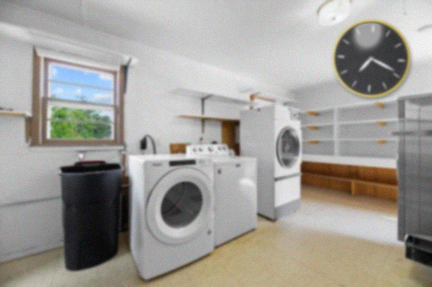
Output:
7.19
